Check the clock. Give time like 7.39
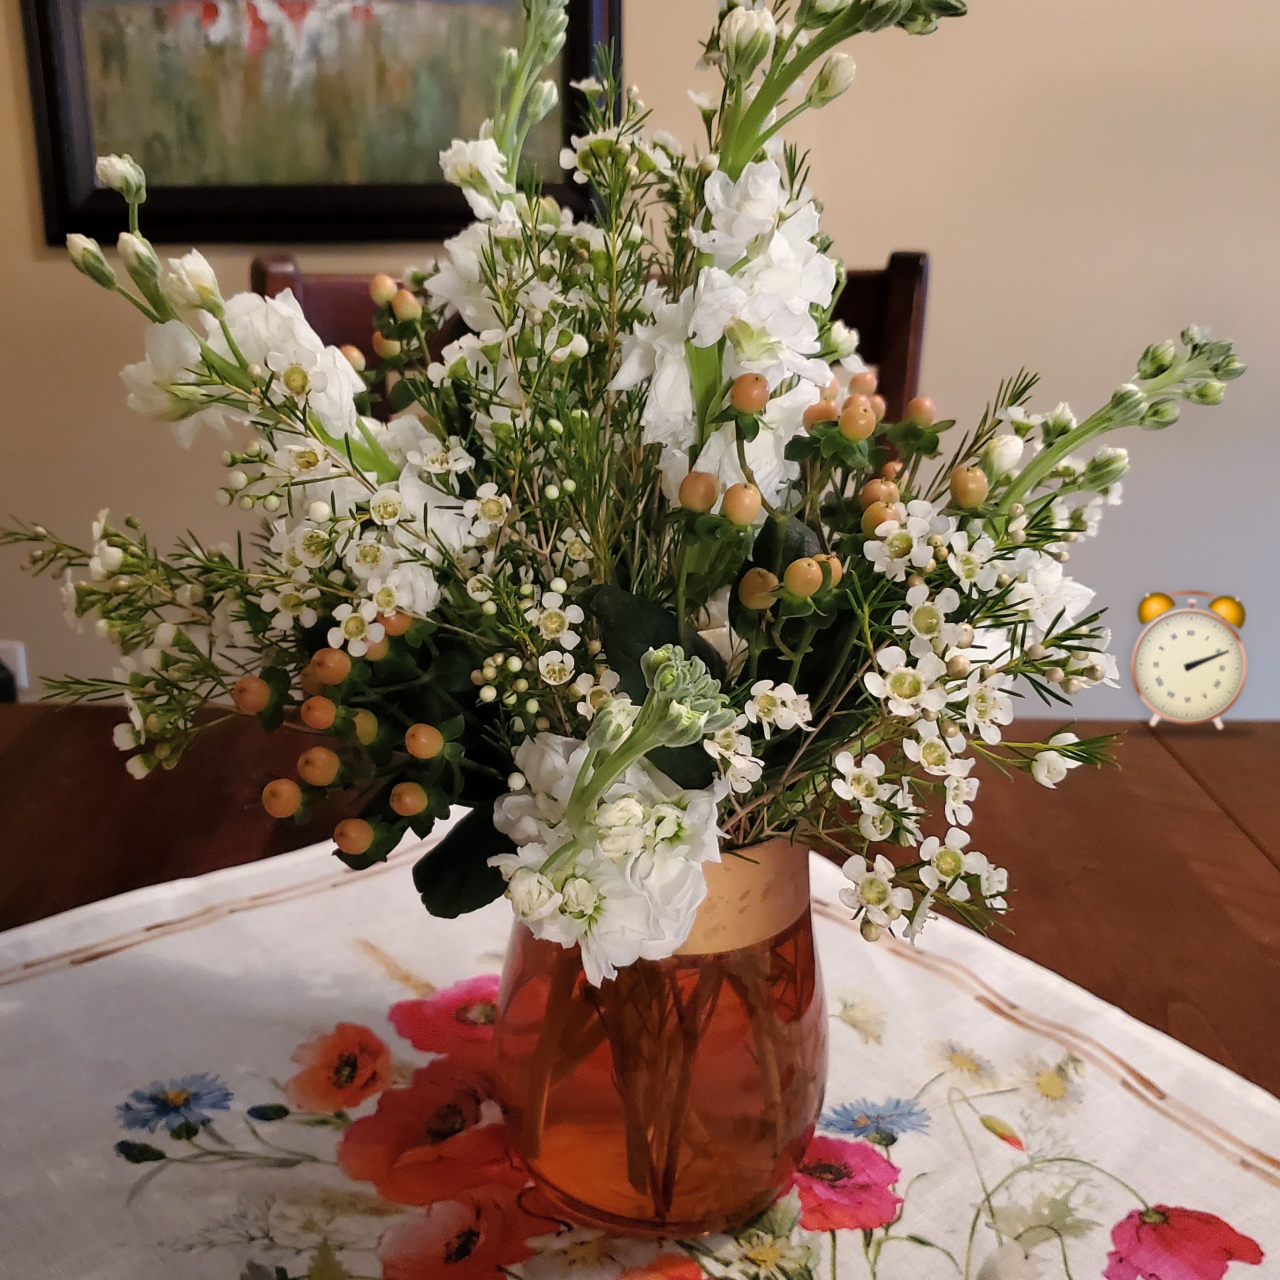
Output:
2.11
